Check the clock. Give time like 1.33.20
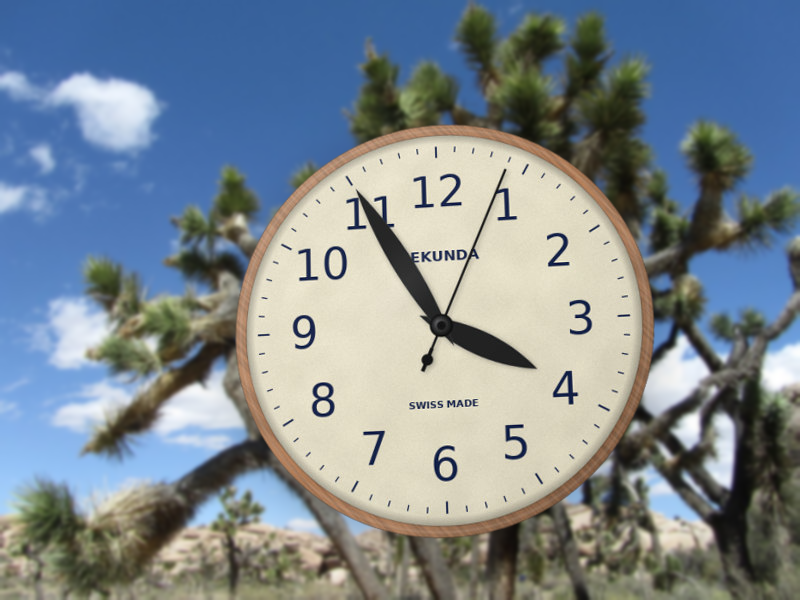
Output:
3.55.04
